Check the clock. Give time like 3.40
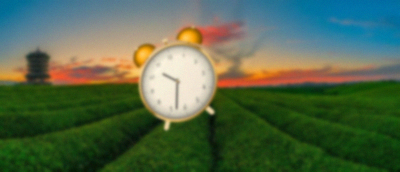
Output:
10.33
